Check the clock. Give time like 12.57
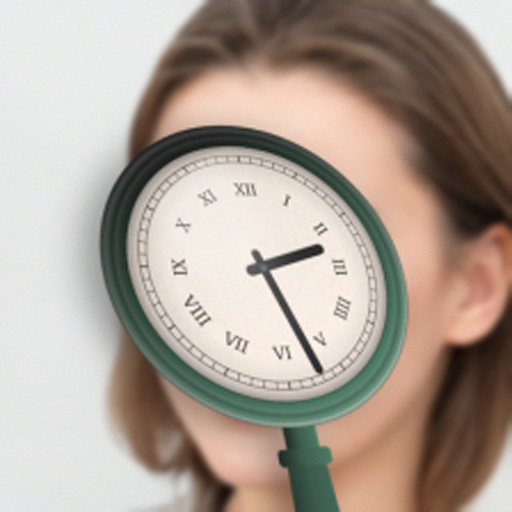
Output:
2.27
